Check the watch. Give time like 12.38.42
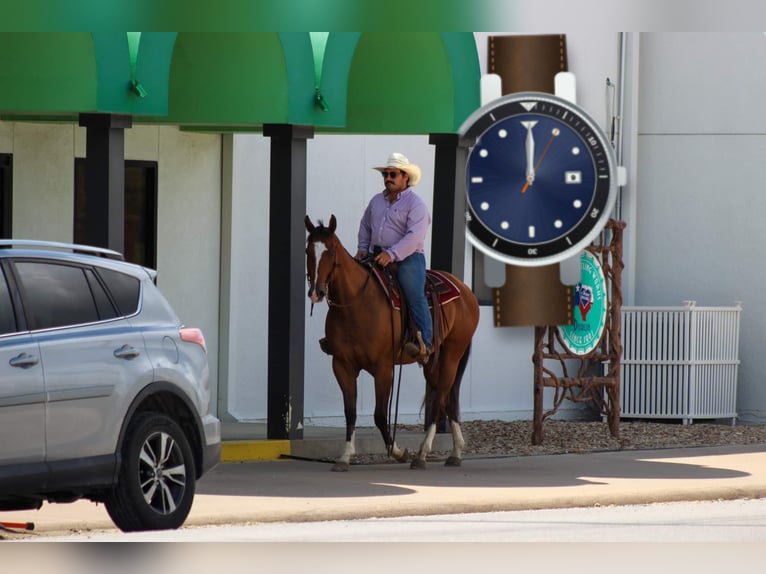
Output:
12.00.05
